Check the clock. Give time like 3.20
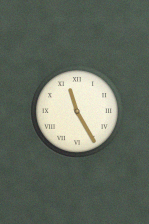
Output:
11.25
